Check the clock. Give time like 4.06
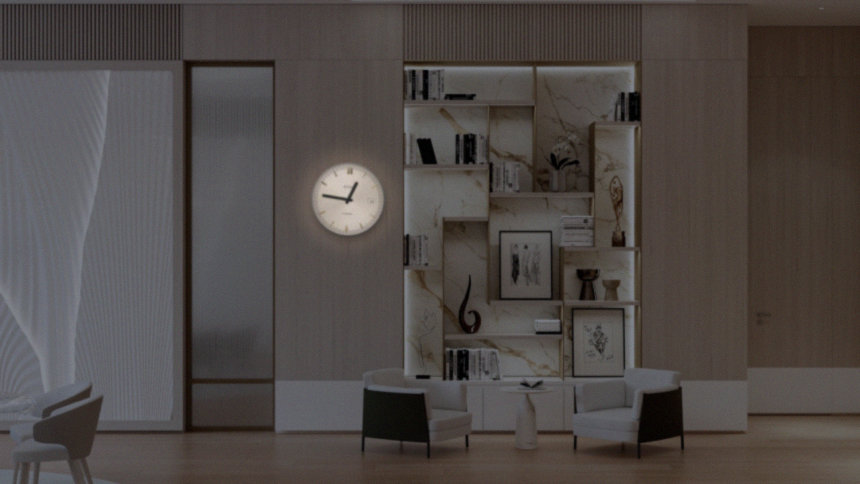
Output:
12.46
